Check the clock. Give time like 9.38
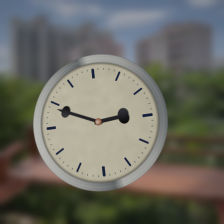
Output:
2.49
